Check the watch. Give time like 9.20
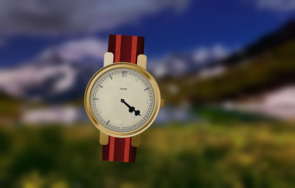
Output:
4.21
